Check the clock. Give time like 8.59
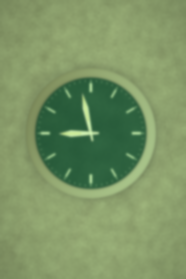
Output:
8.58
